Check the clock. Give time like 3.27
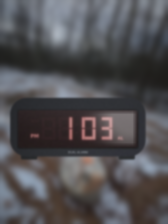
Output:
1.03
